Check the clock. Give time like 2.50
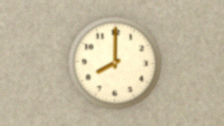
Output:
8.00
